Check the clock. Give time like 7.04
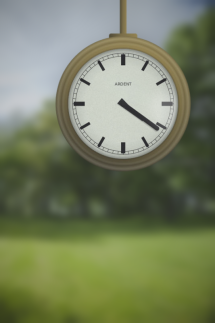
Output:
4.21
